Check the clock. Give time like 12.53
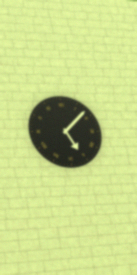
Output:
5.08
